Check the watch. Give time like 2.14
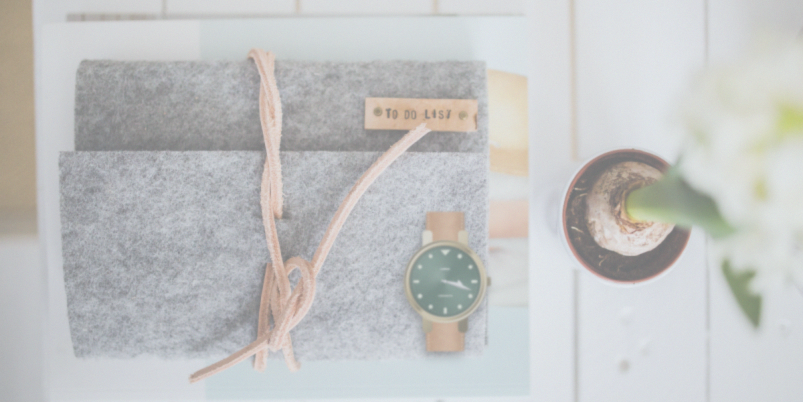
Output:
3.18
